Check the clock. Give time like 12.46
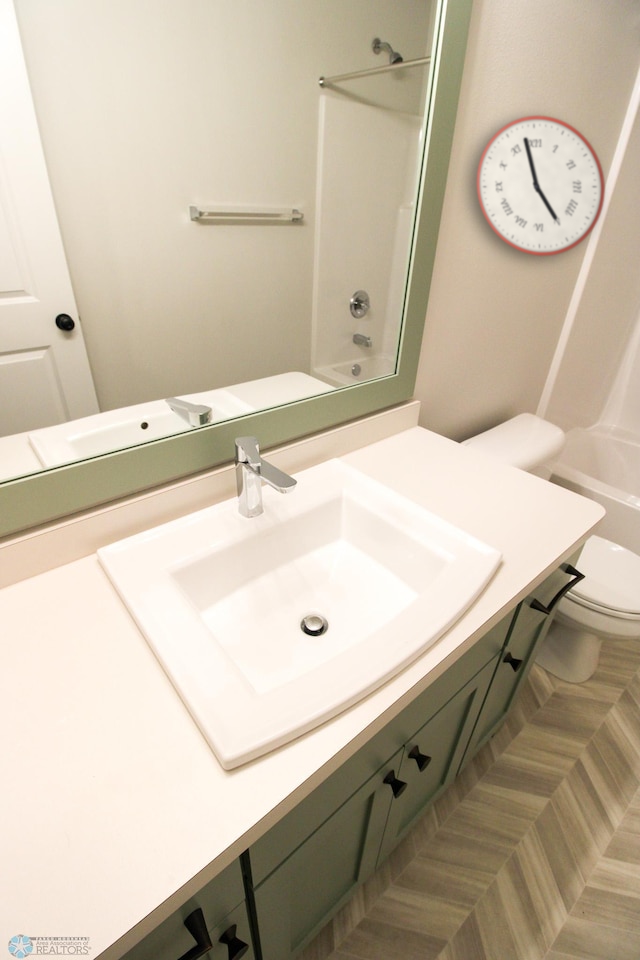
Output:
4.58
